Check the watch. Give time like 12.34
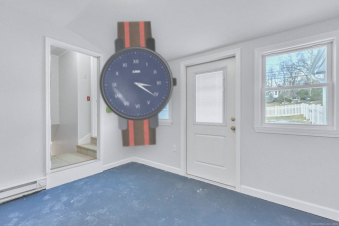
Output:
3.21
